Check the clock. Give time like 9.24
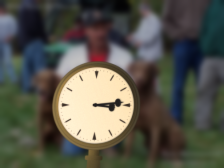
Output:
3.14
